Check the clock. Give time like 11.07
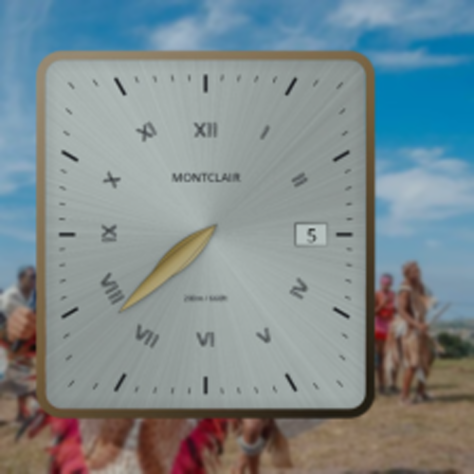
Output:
7.38
